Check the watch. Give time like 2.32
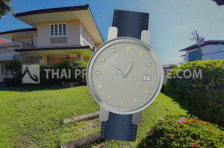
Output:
12.50
